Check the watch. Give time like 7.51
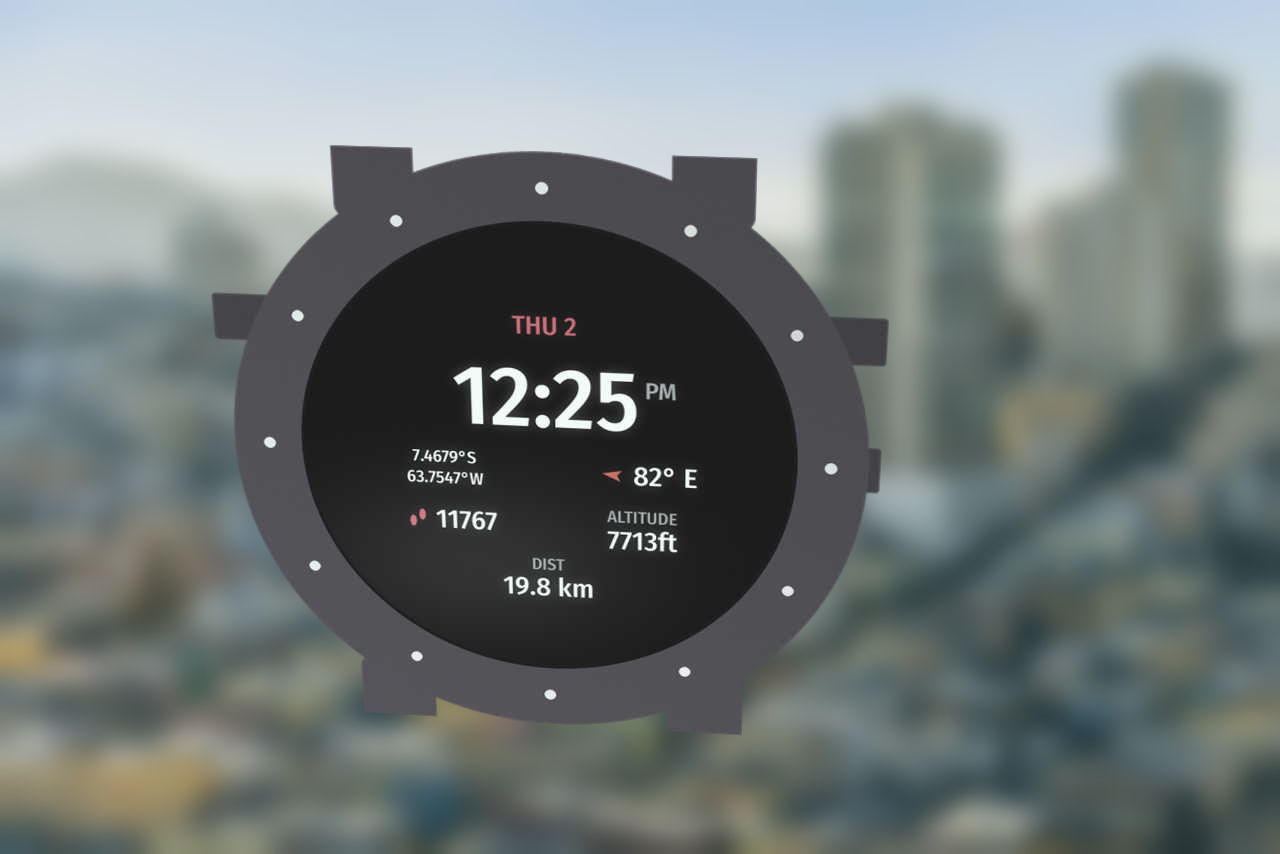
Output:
12.25
